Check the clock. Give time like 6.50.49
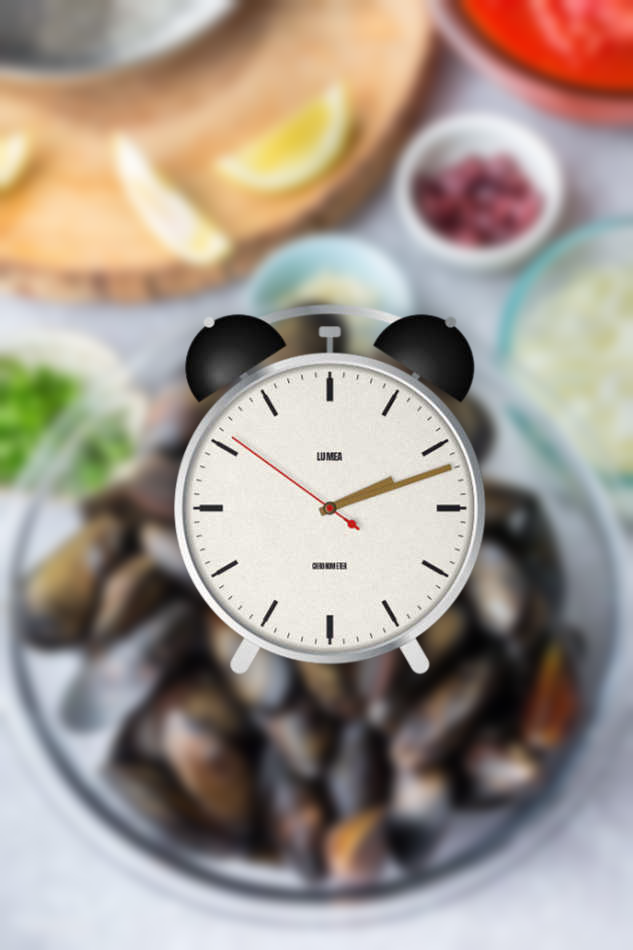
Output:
2.11.51
